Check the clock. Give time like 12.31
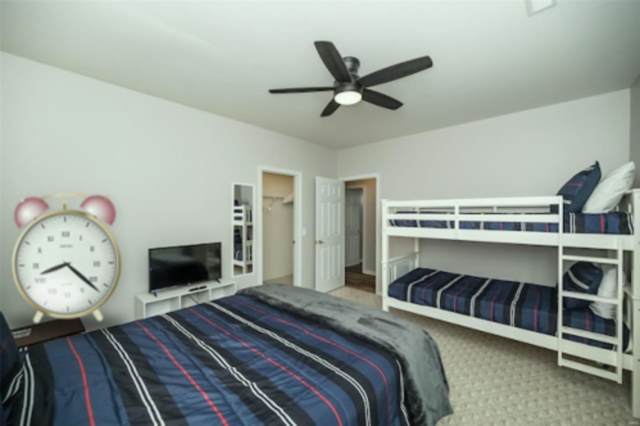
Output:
8.22
